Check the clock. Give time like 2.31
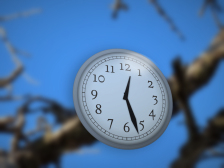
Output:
12.27
